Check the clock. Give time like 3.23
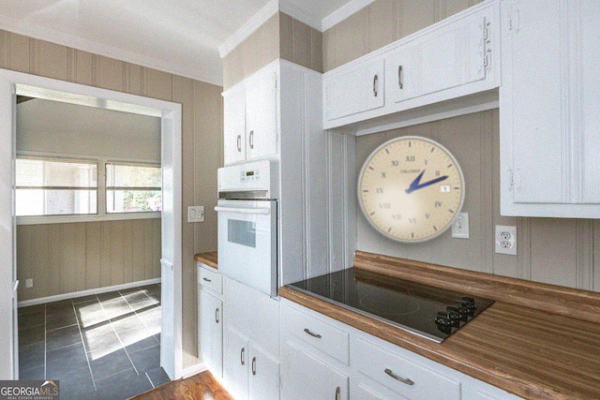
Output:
1.12
